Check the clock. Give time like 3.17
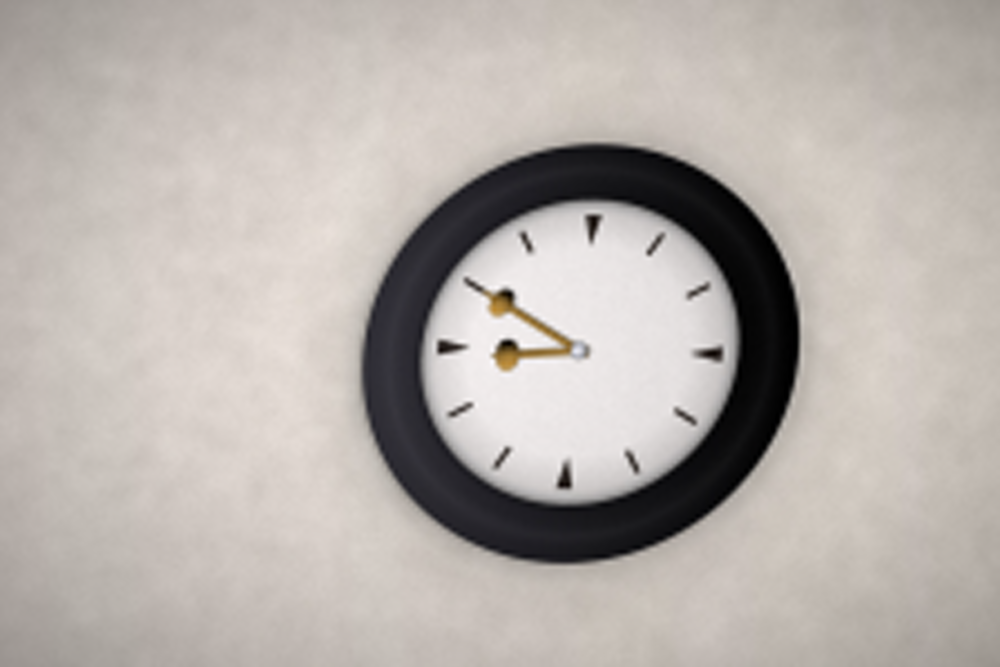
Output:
8.50
